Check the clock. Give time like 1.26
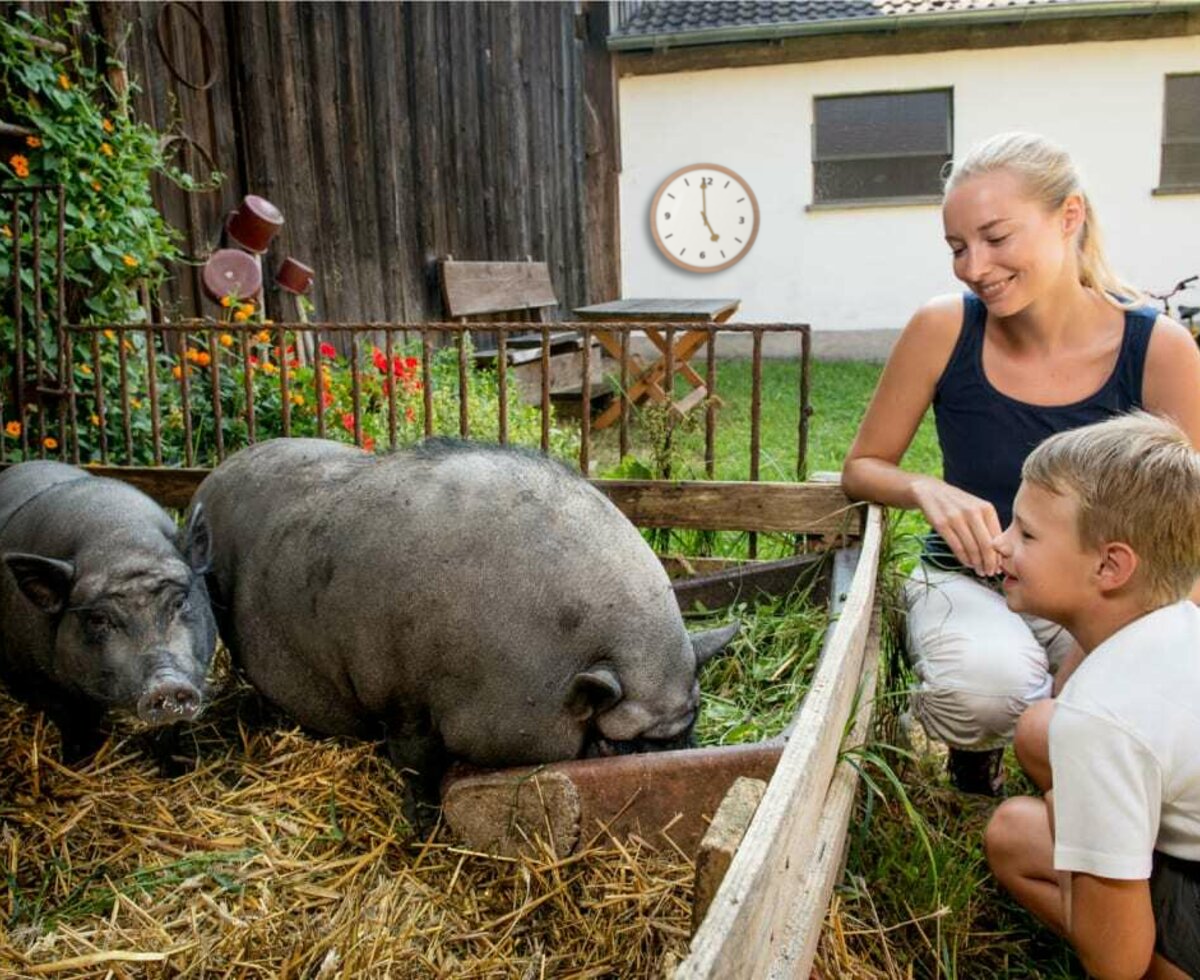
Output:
4.59
